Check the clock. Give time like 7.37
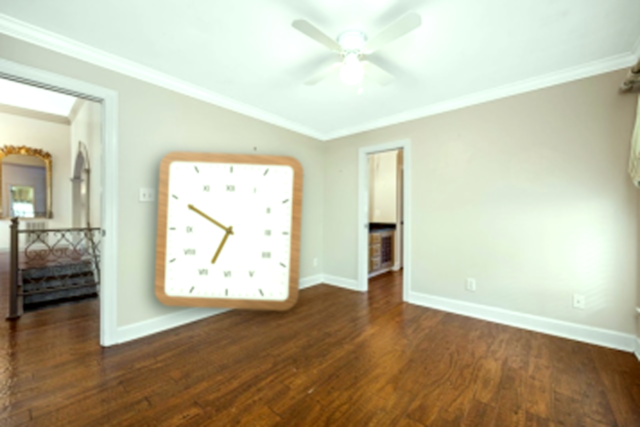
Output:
6.50
